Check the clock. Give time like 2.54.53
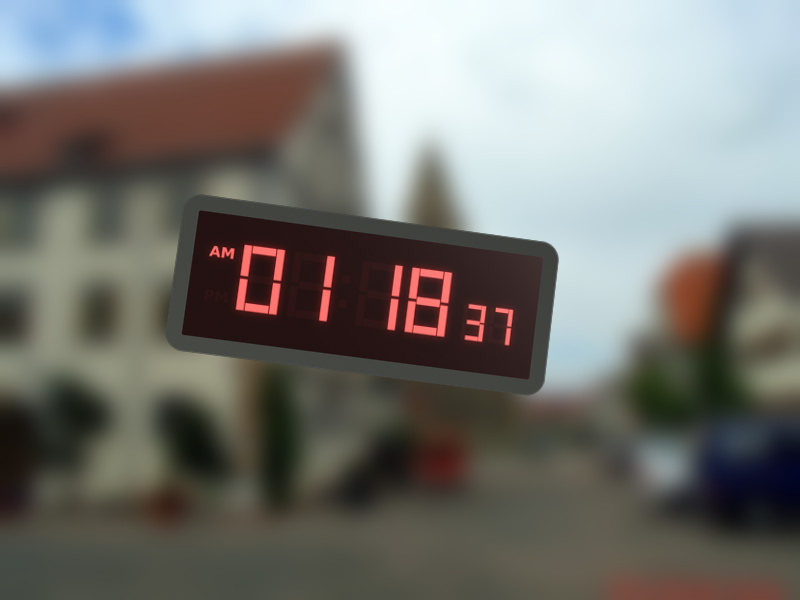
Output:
1.18.37
